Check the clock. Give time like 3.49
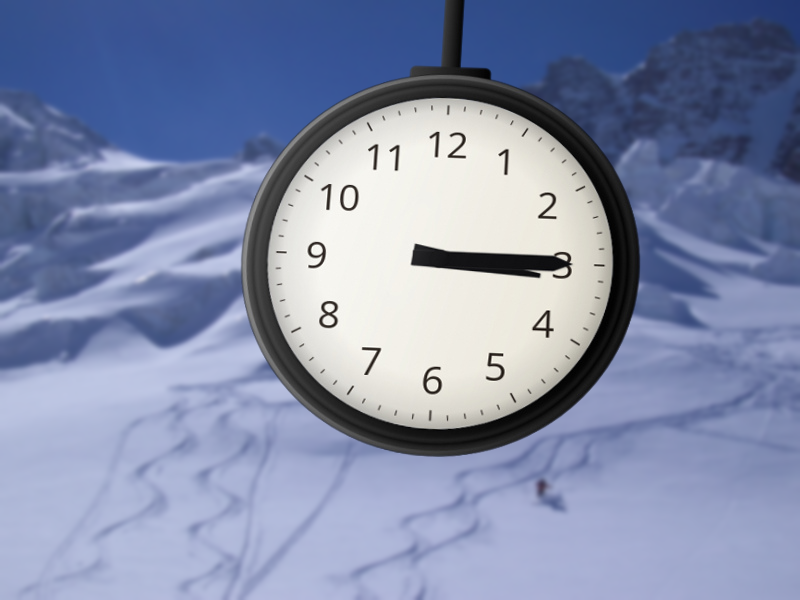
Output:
3.15
